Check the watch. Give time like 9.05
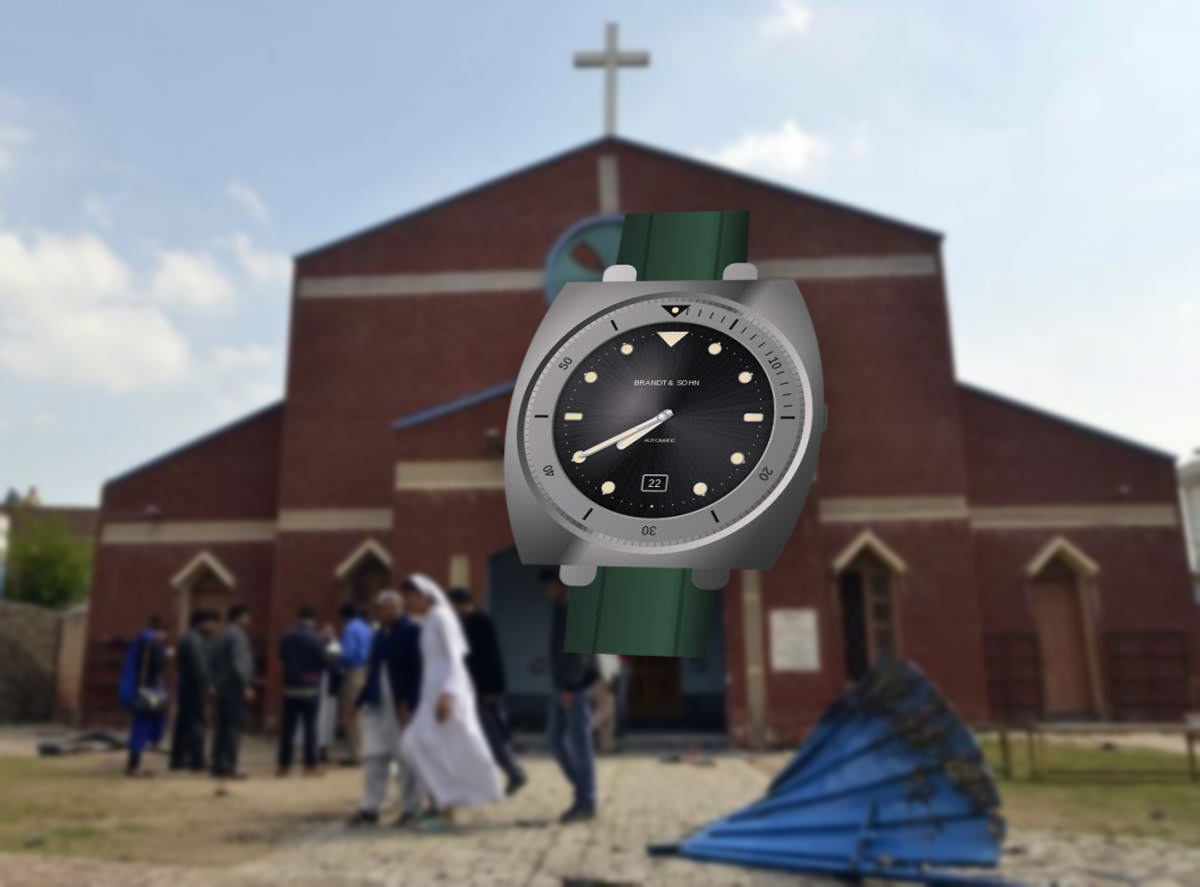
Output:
7.40
